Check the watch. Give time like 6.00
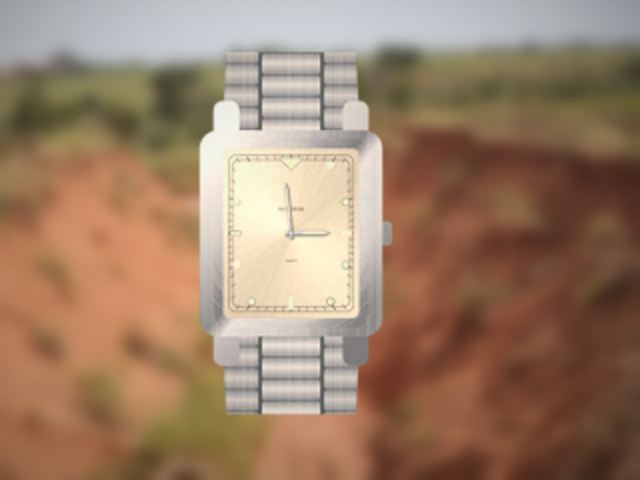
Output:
2.59
